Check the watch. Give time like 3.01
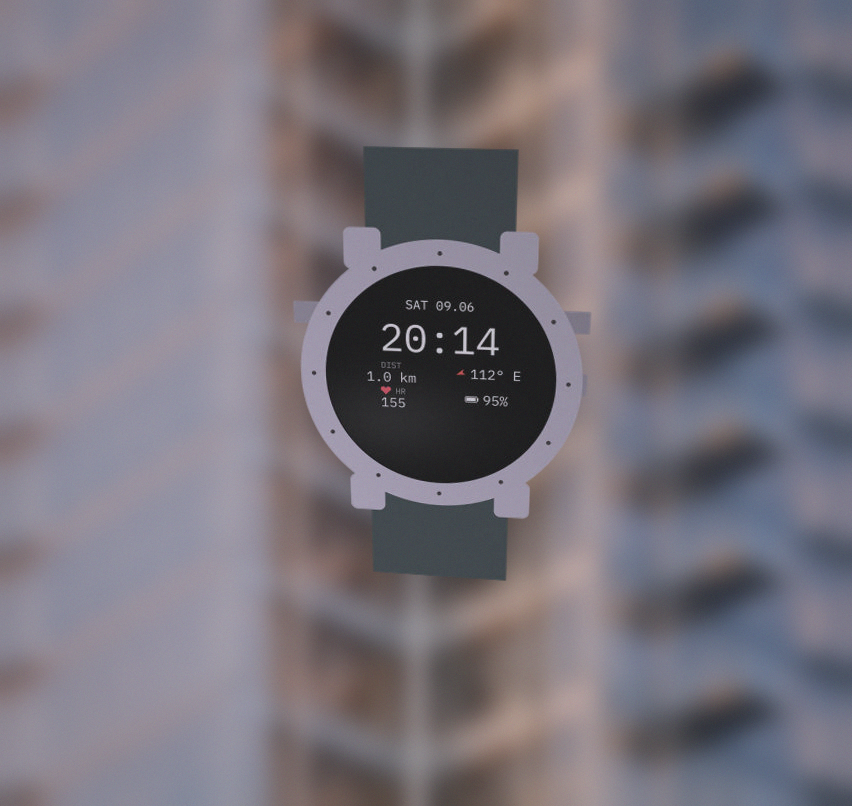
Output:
20.14
